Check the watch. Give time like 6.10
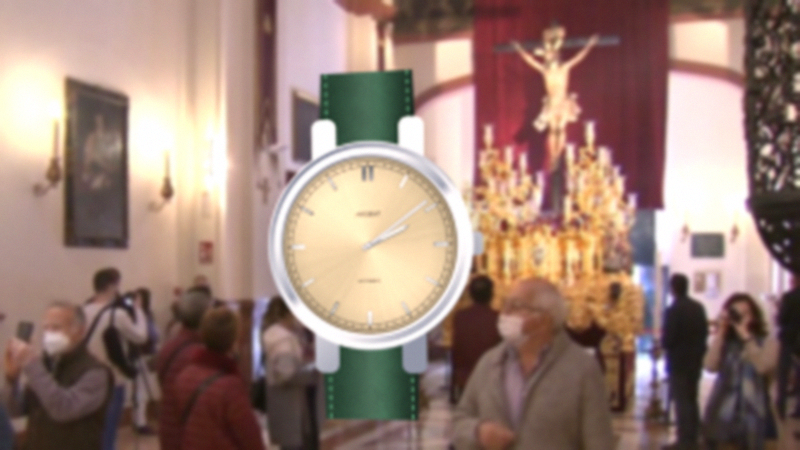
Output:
2.09
